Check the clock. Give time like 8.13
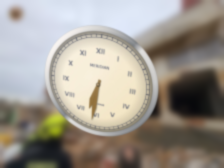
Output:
6.31
